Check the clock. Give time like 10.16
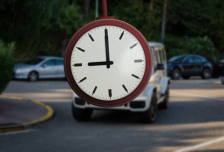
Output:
9.00
